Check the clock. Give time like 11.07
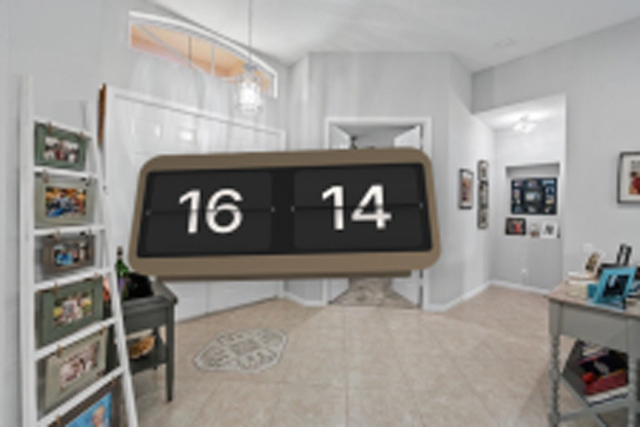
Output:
16.14
